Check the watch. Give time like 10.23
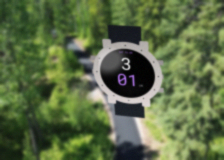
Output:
3.01
